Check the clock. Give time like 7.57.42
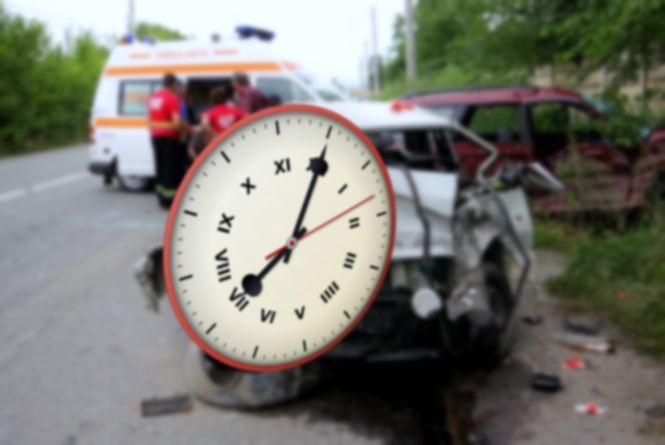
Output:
7.00.08
